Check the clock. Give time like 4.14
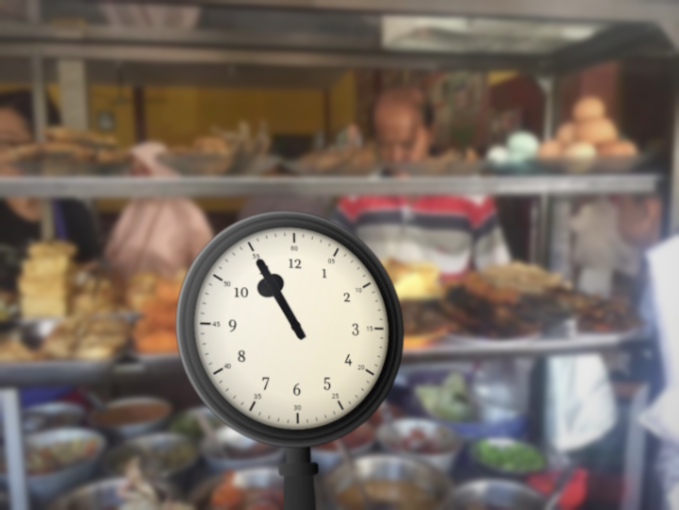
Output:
10.55
